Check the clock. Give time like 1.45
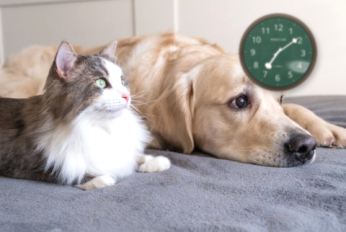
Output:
7.09
